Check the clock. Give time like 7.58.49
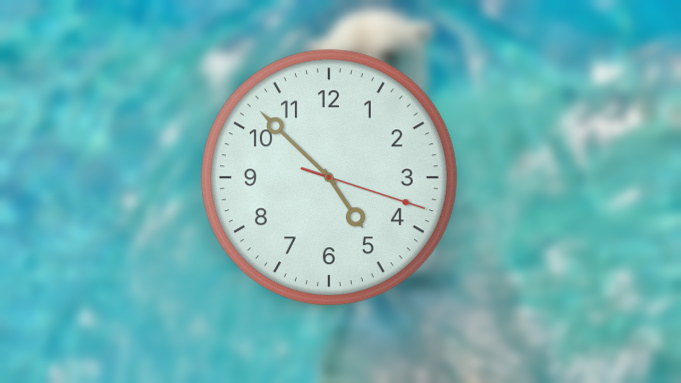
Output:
4.52.18
